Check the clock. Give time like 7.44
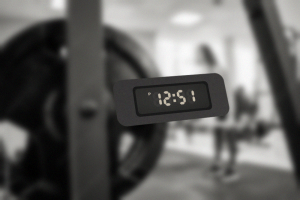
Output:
12.51
